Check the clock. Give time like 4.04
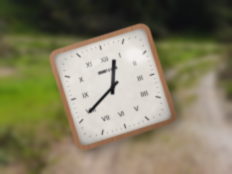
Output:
12.40
